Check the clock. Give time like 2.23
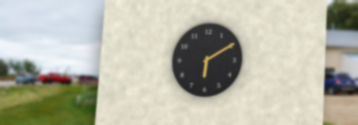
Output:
6.10
